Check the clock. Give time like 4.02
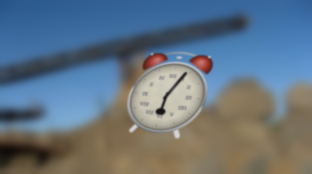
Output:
6.04
